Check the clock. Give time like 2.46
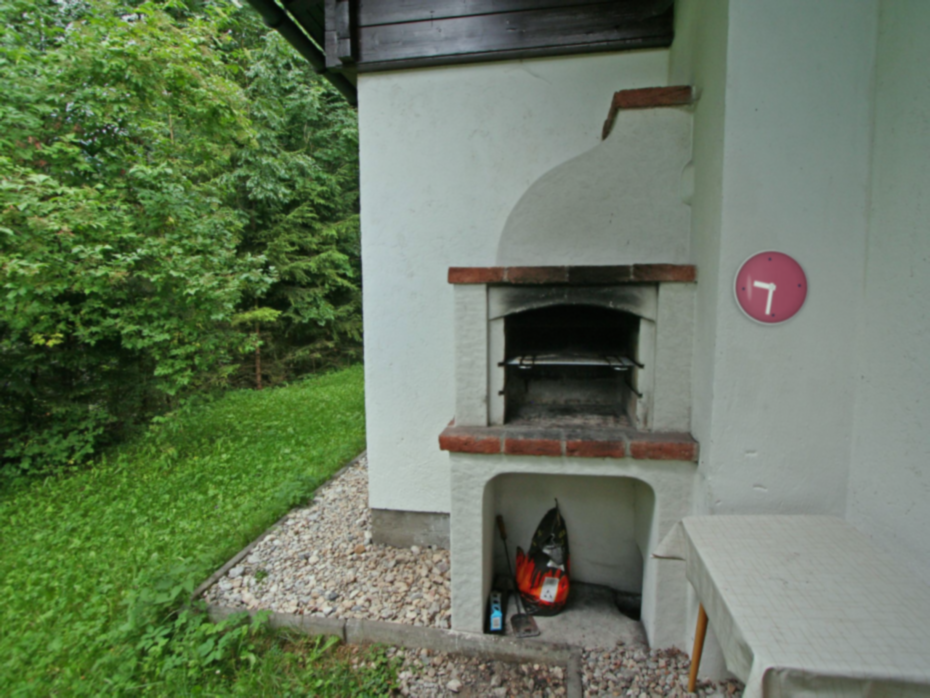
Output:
9.32
